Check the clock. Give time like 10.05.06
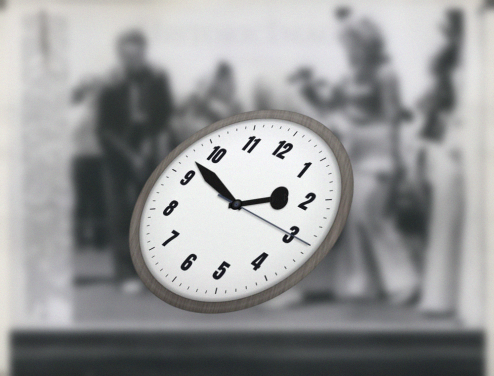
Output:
1.47.15
